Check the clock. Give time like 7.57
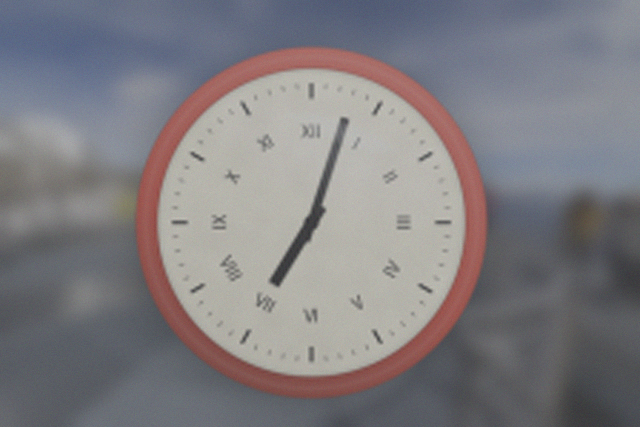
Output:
7.03
